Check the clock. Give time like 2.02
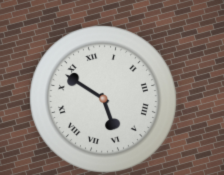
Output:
5.53
